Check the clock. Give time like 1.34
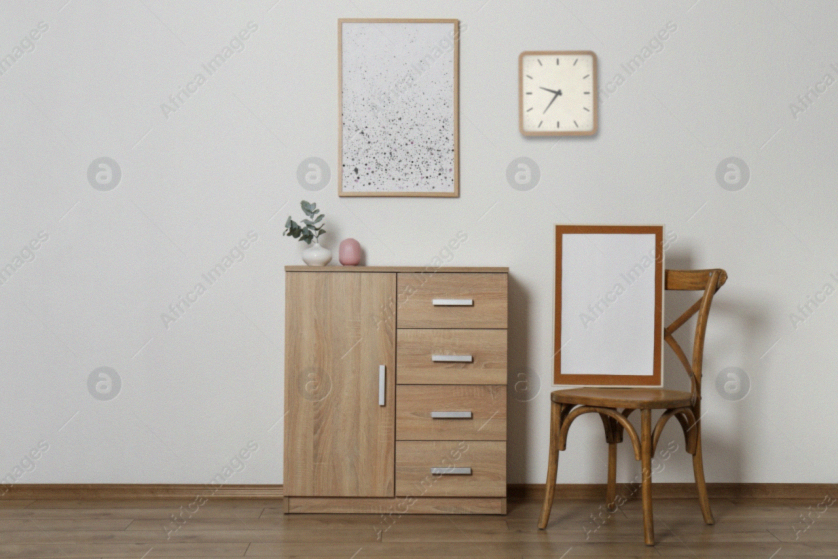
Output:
9.36
